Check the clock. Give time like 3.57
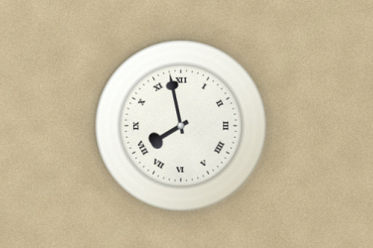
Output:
7.58
